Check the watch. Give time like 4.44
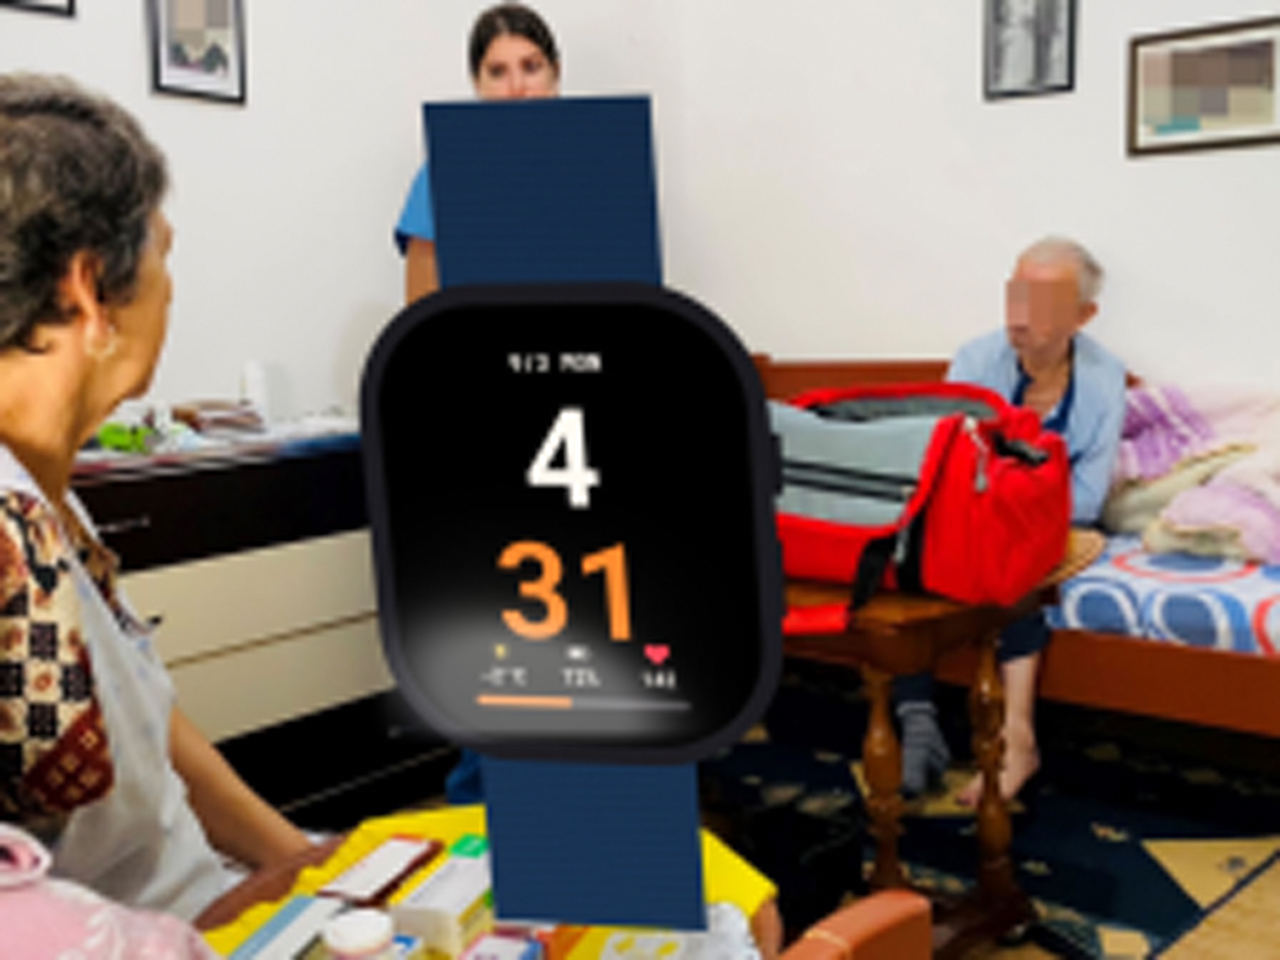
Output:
4.31
